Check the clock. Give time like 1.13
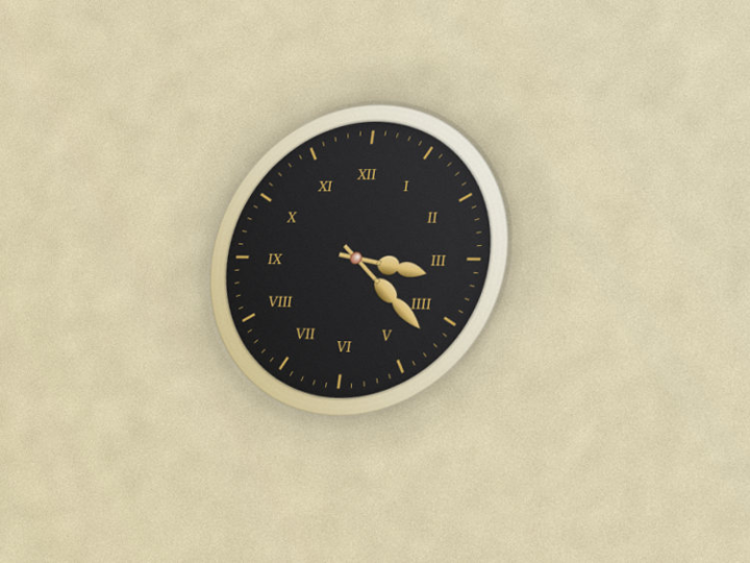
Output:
3.22
